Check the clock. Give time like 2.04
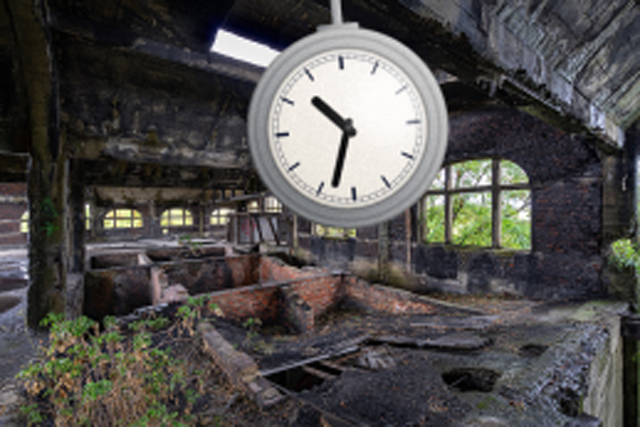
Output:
10.33
